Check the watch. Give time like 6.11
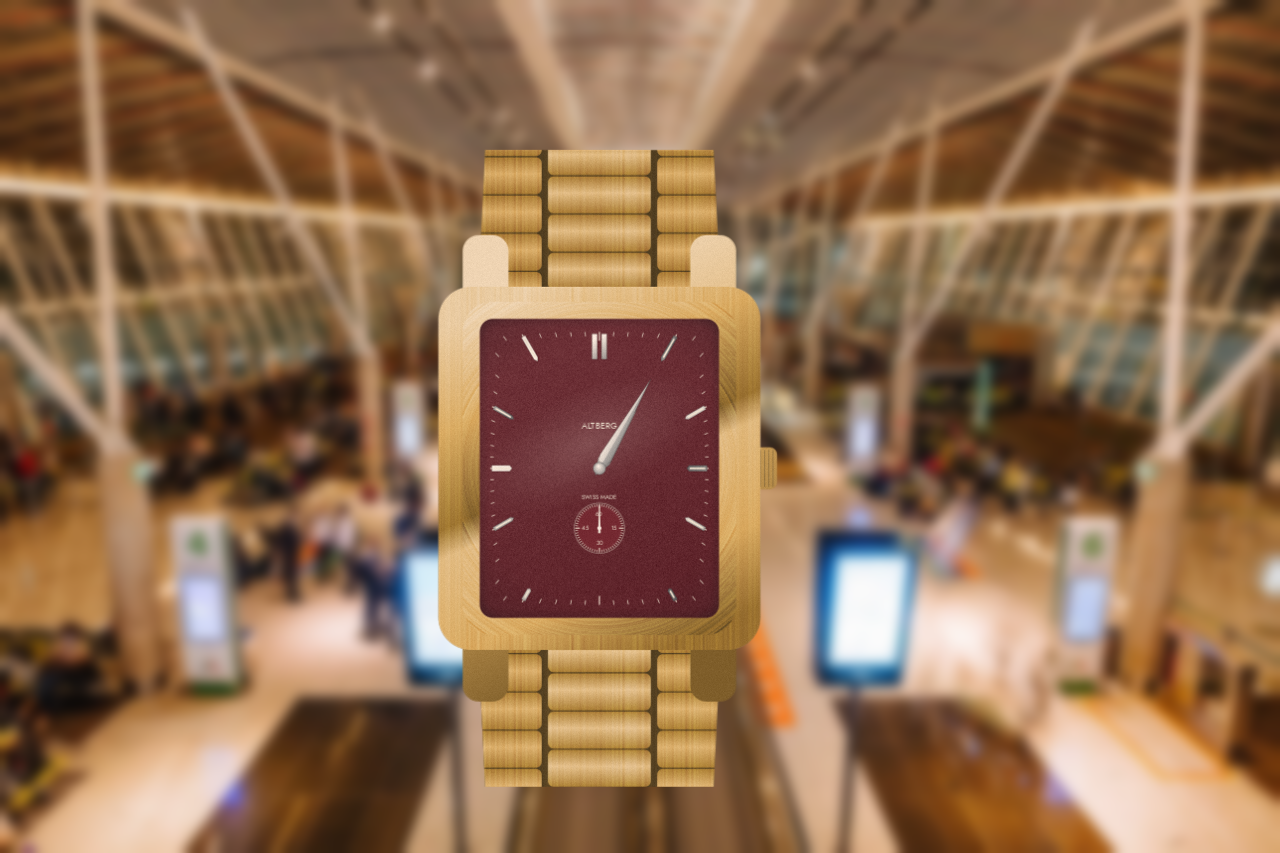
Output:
1.05
